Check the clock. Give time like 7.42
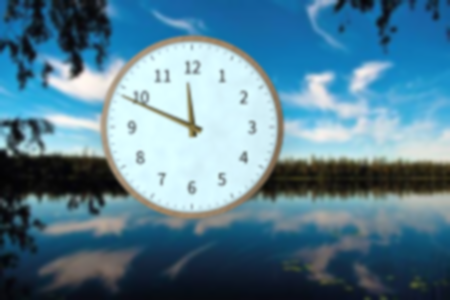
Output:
11.49
